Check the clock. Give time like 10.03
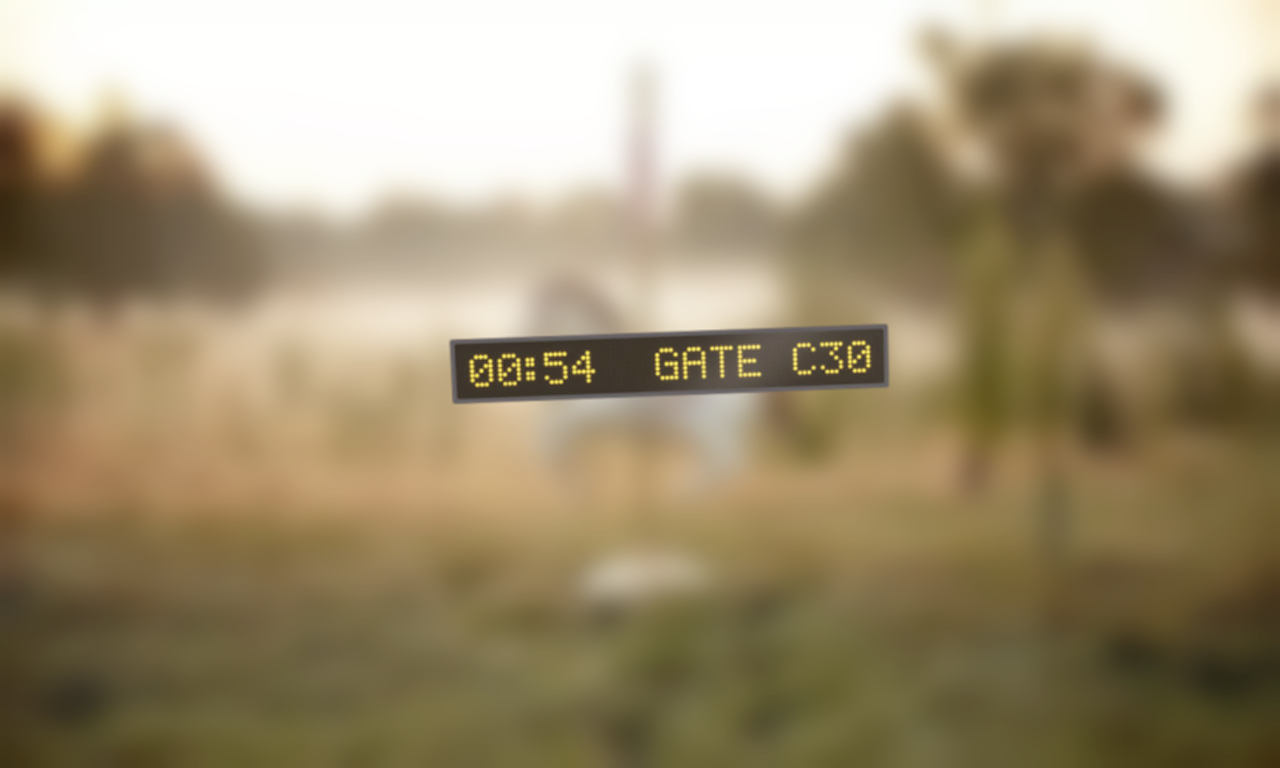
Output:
0.54
